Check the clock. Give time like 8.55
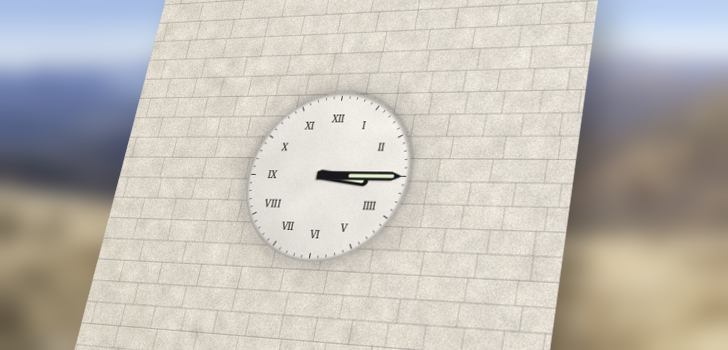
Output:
3.15
